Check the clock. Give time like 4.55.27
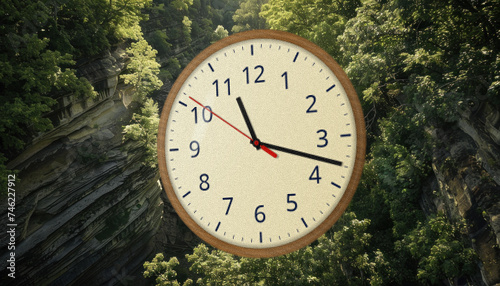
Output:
11.17.51
